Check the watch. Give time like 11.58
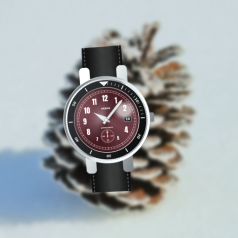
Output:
10.07
